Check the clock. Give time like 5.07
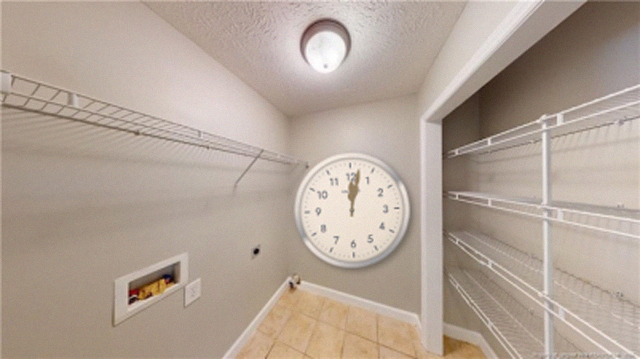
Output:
12.02
